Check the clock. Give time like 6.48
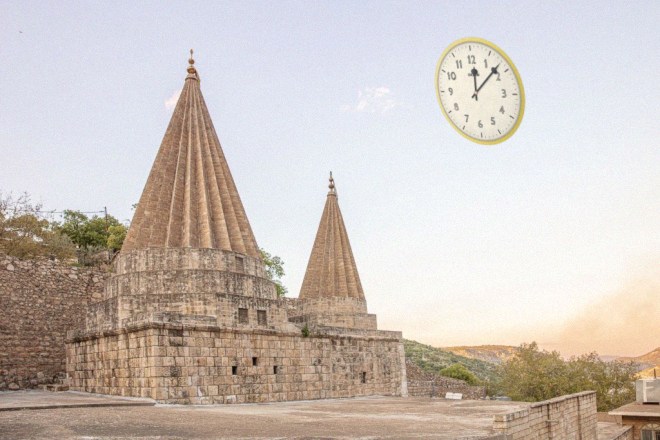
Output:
12.08
